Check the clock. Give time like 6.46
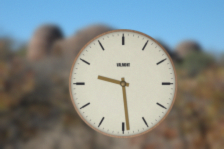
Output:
9.29
